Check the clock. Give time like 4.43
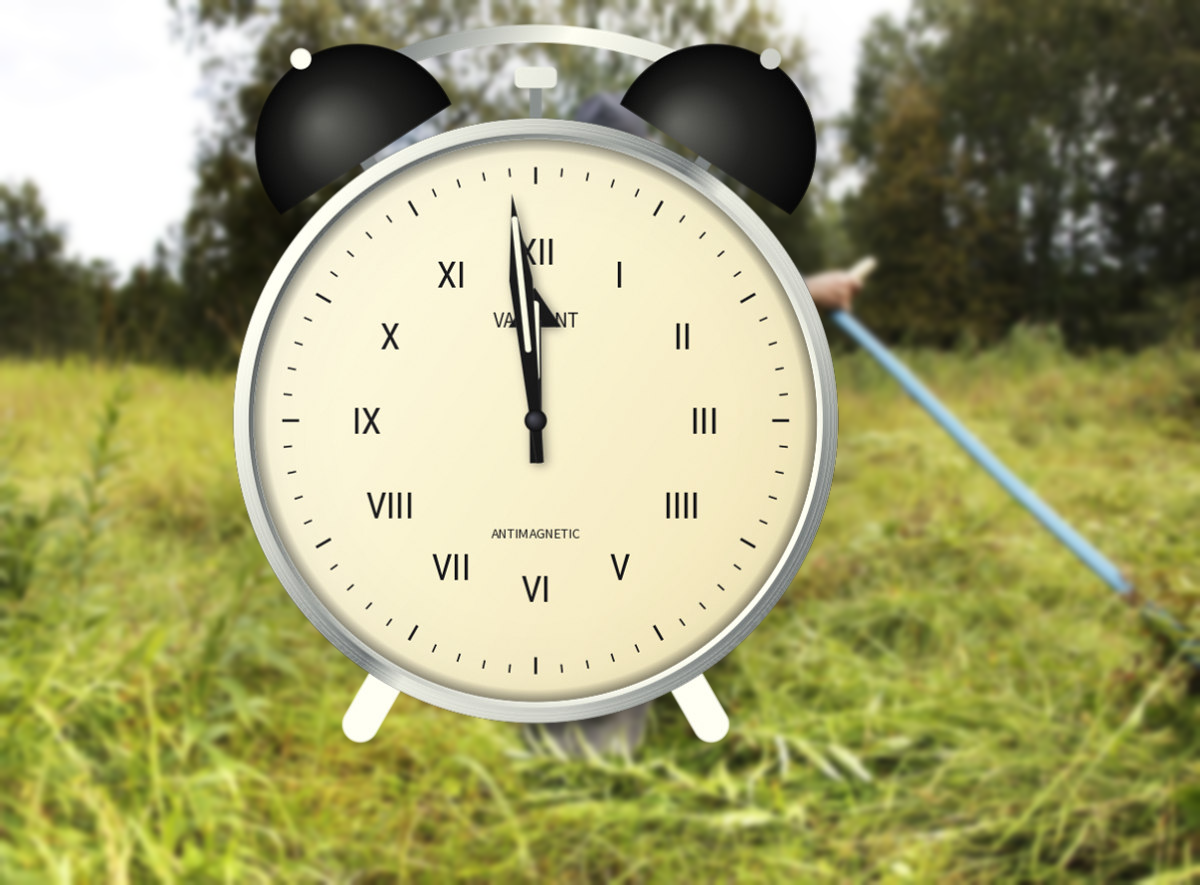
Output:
11.59
